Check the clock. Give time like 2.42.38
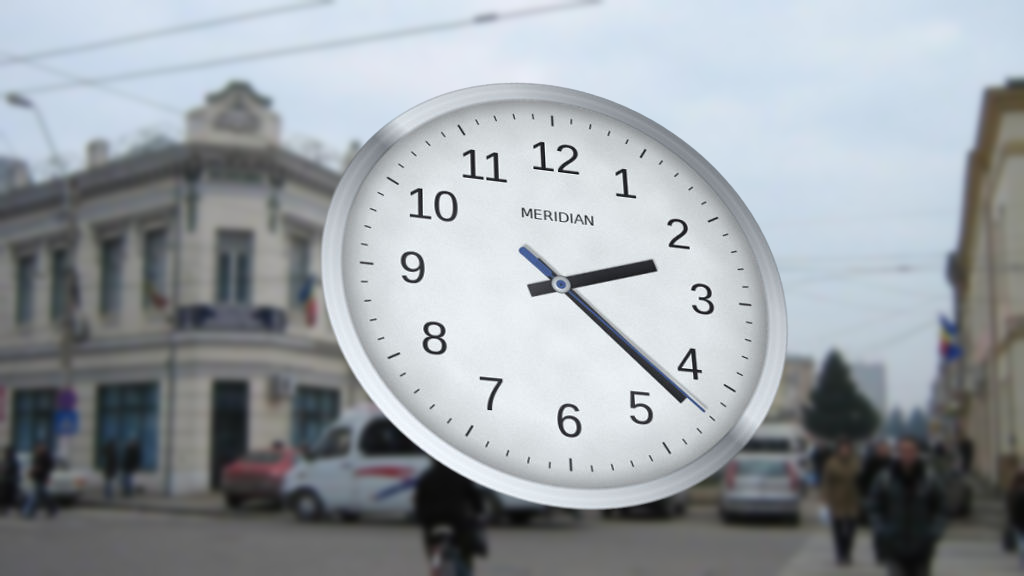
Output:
2.22.22
